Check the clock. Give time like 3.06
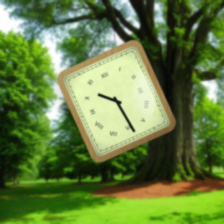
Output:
10.29
